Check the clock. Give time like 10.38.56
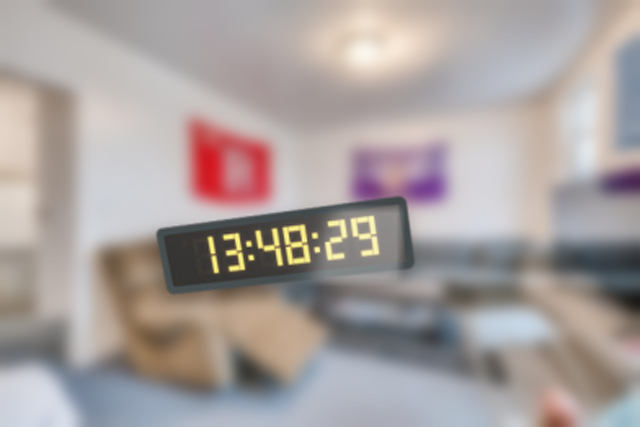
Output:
13.48.29
